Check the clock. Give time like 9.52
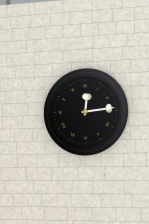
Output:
12.14
